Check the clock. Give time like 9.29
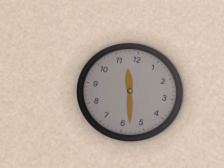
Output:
11.28
